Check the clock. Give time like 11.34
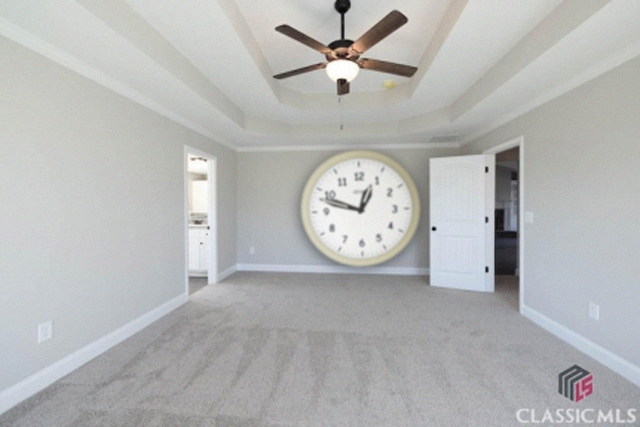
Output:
12.48
